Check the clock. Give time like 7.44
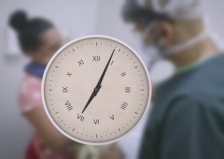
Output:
7.04
